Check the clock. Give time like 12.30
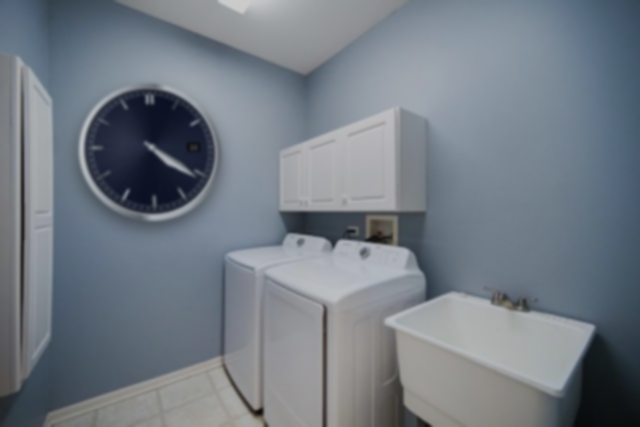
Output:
4.21
